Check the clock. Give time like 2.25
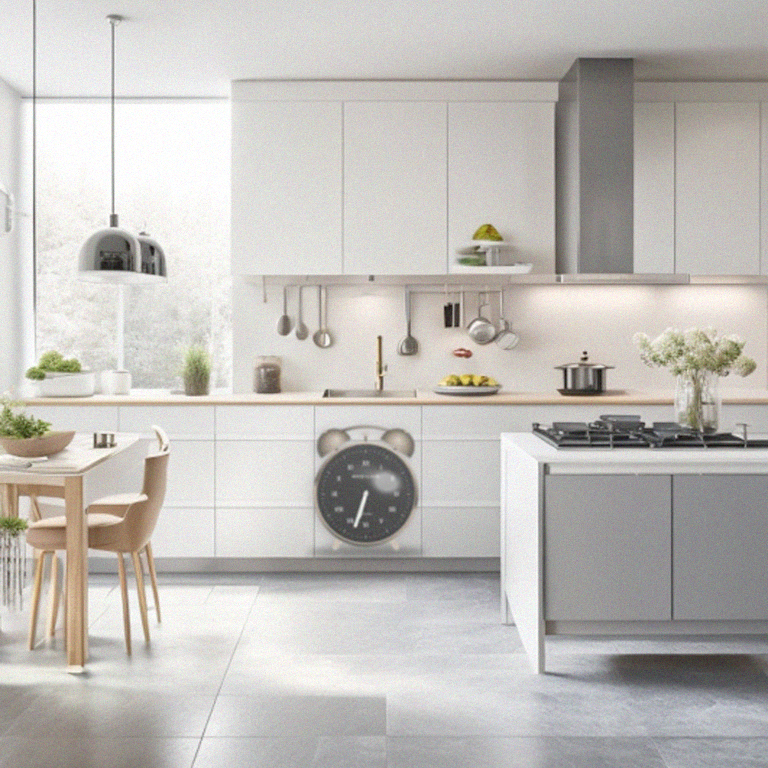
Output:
6.33
